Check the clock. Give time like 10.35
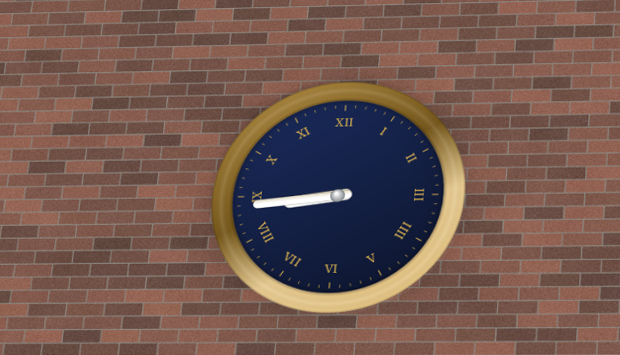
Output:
8.44
